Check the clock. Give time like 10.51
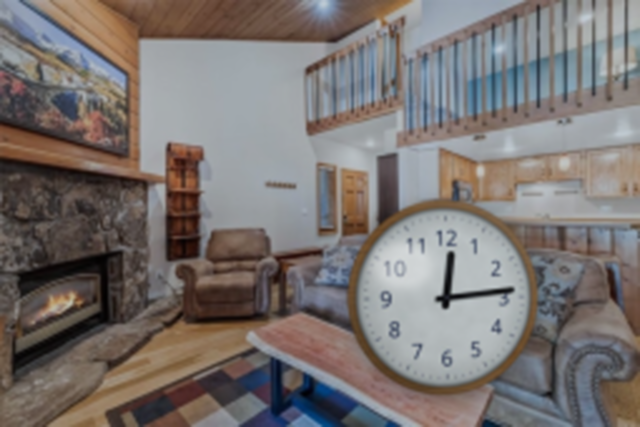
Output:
12.14
